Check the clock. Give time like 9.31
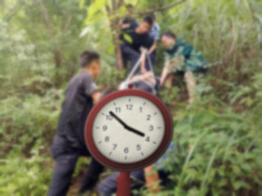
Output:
3.52
